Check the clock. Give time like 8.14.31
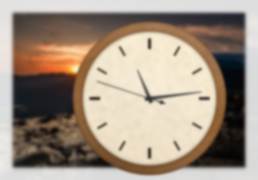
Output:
11.13.48
